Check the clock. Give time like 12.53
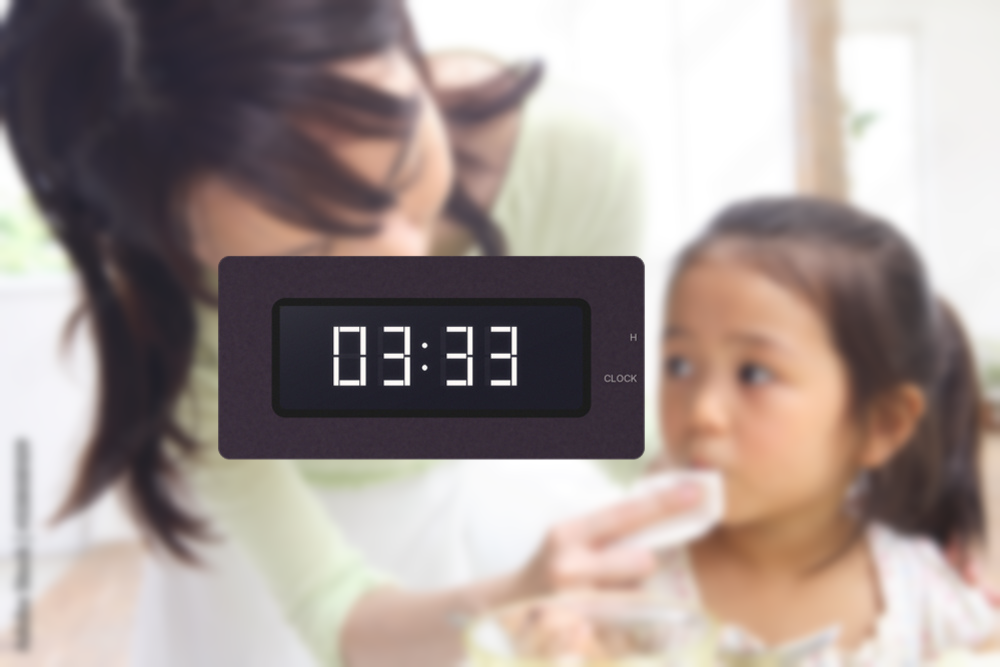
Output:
3.33
